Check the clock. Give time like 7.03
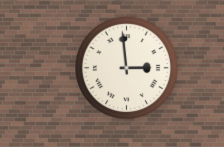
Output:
2.59
